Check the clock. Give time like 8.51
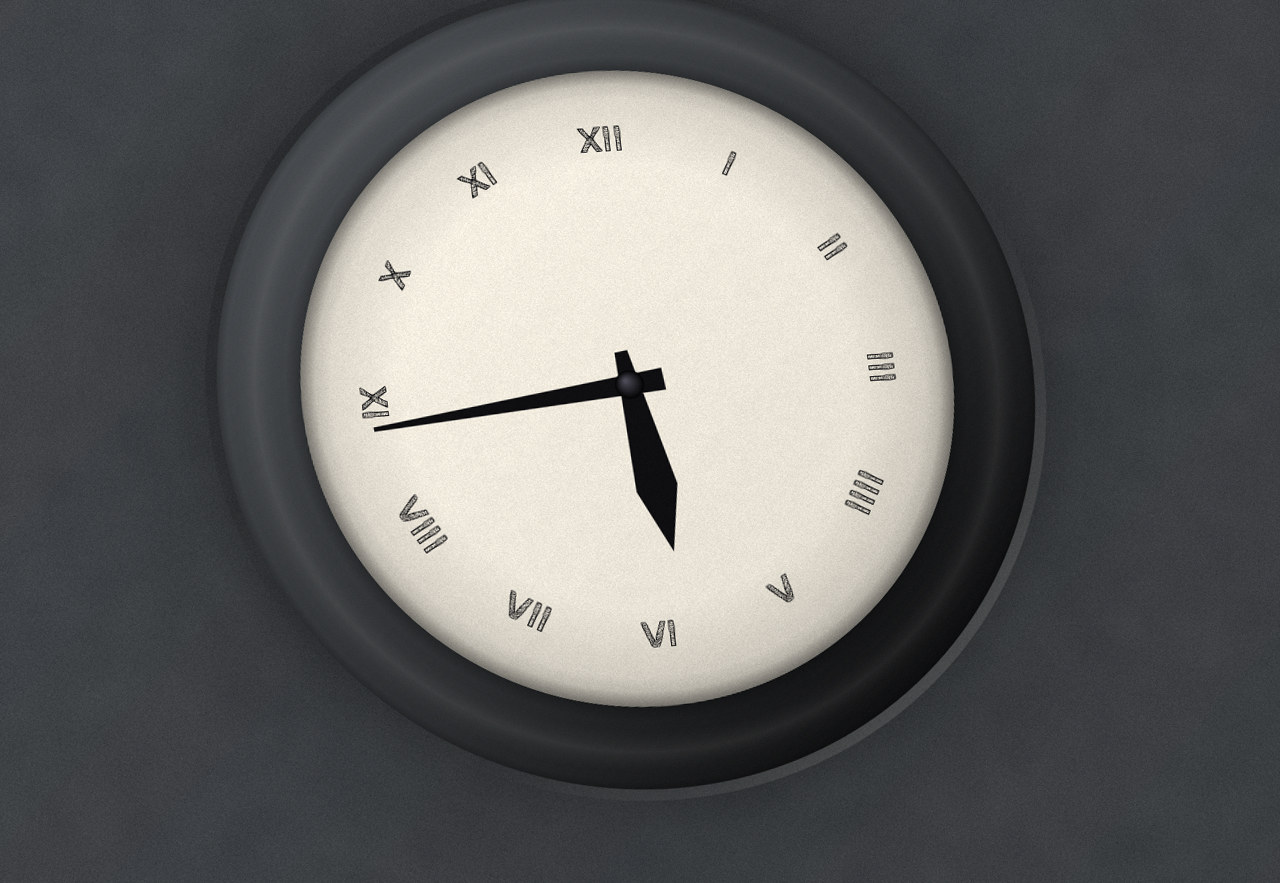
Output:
5.44
